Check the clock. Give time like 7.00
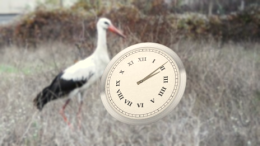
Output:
2.09
